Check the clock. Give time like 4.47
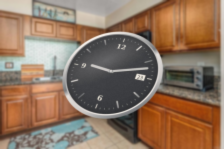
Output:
9.12
